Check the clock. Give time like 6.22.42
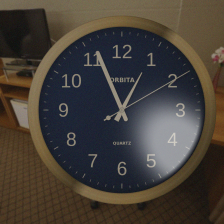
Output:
12.56.10
